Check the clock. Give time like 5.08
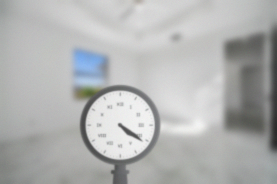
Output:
4.21
